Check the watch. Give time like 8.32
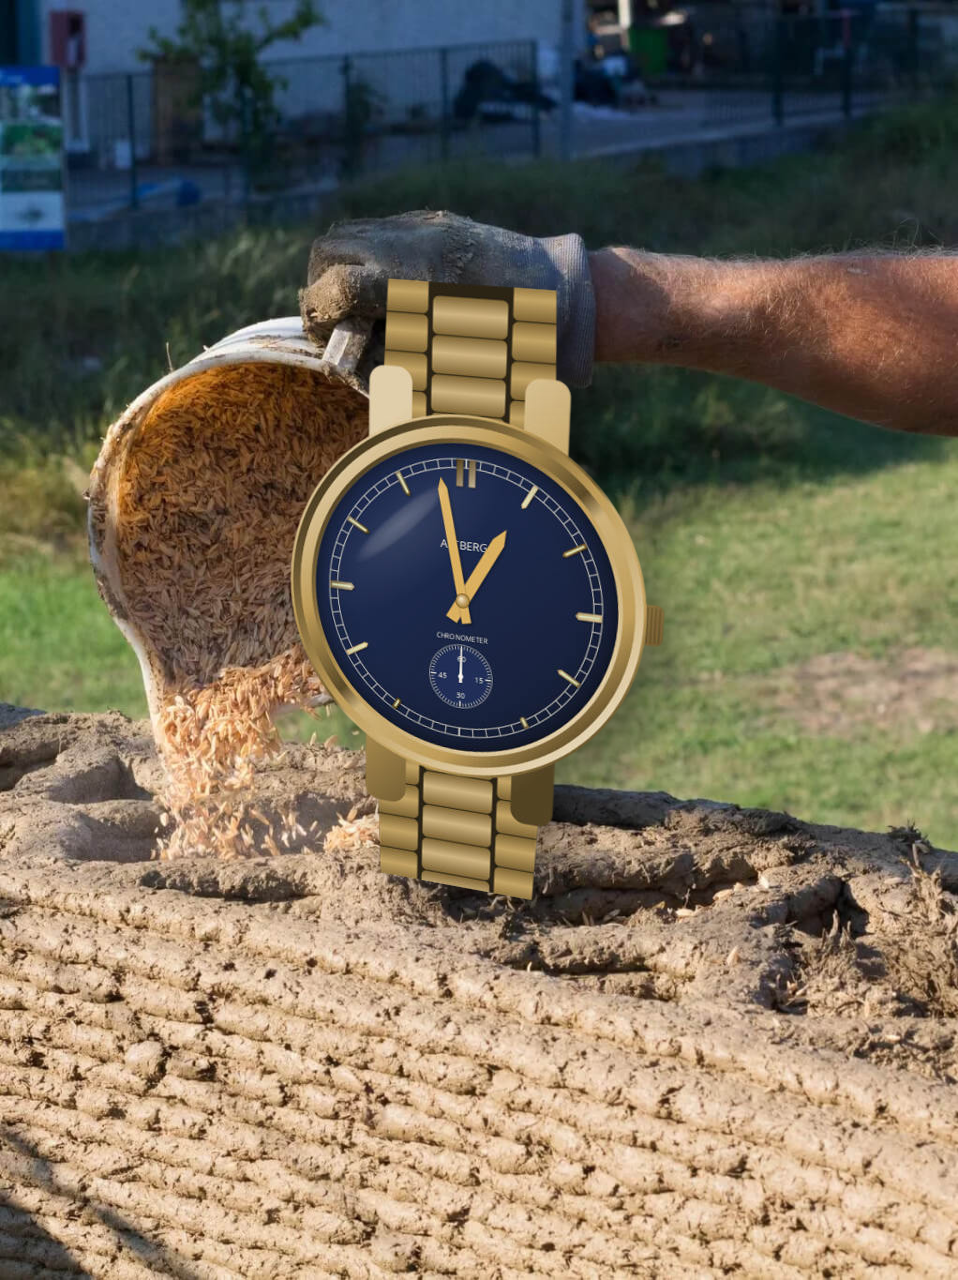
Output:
12.58
